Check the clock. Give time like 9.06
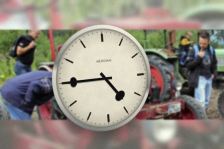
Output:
4.45
